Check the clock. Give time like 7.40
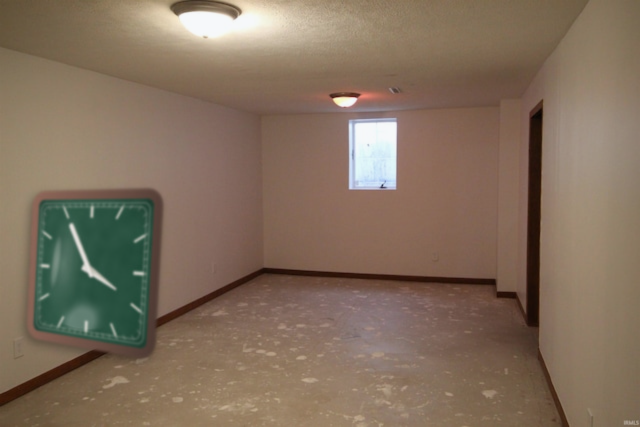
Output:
3.55
